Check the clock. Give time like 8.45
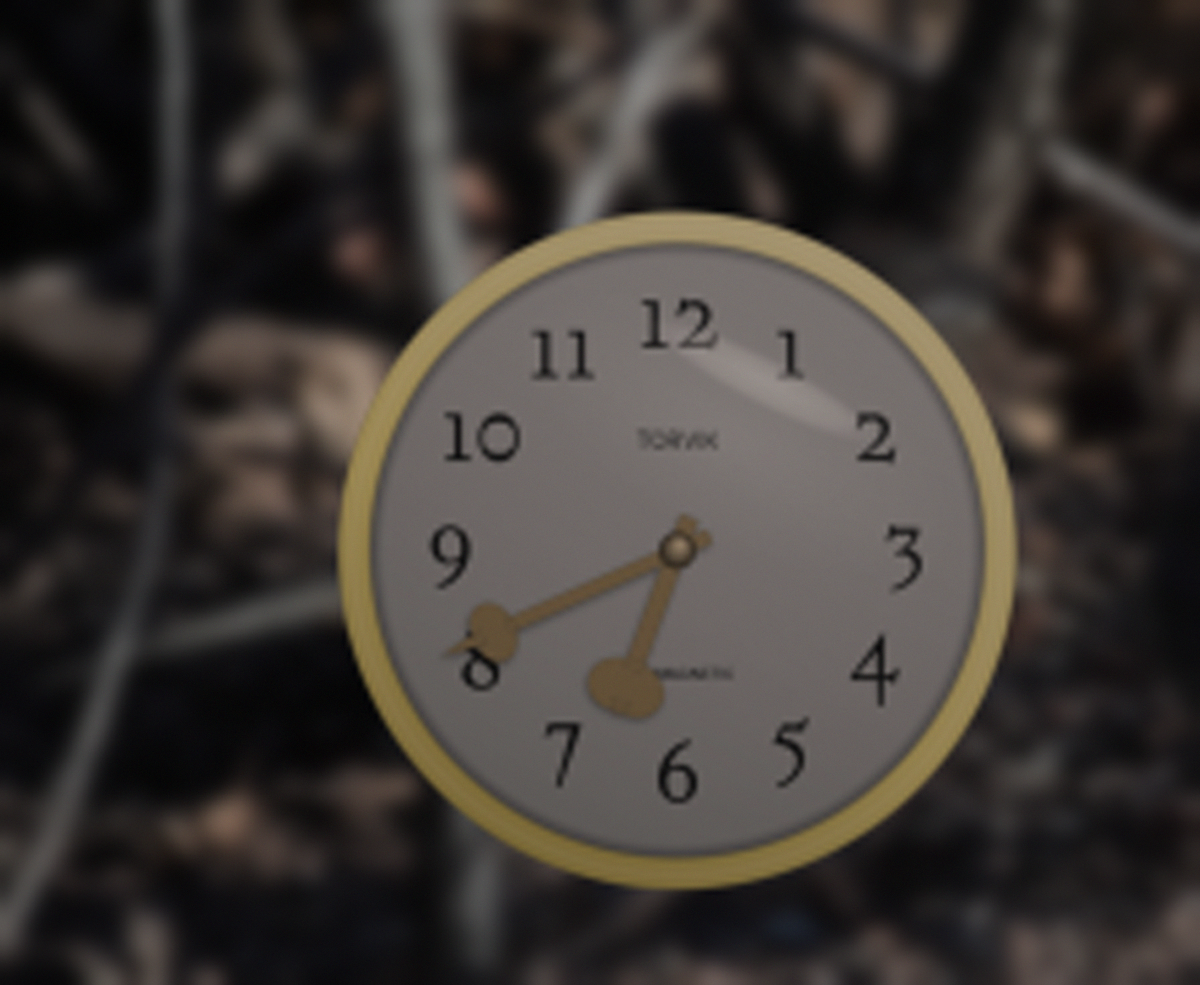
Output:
6.41
